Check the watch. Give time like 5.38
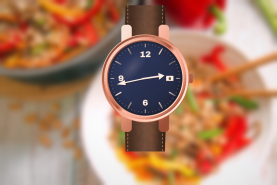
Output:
2.43
